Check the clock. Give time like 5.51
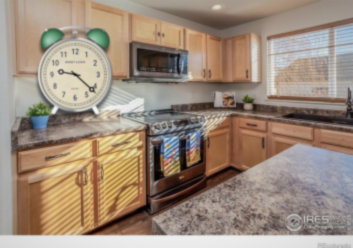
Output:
9.22
